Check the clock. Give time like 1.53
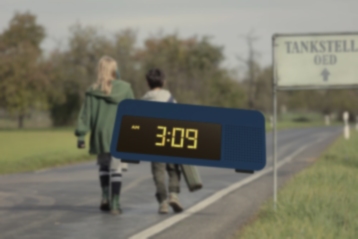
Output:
3.09
